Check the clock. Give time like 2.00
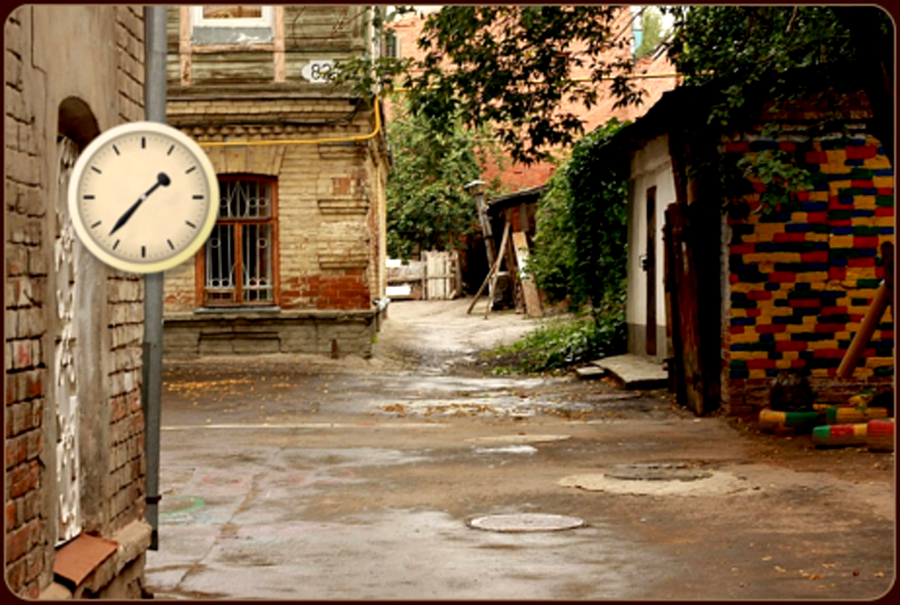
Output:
1.37
